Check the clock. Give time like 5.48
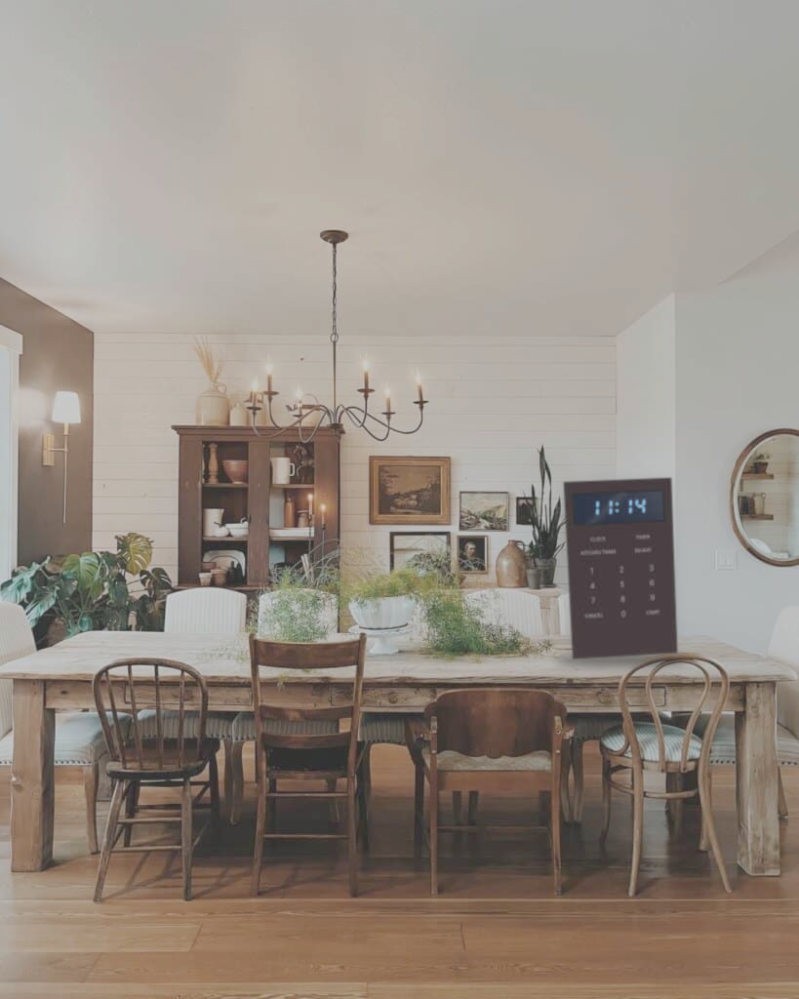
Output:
11.14
